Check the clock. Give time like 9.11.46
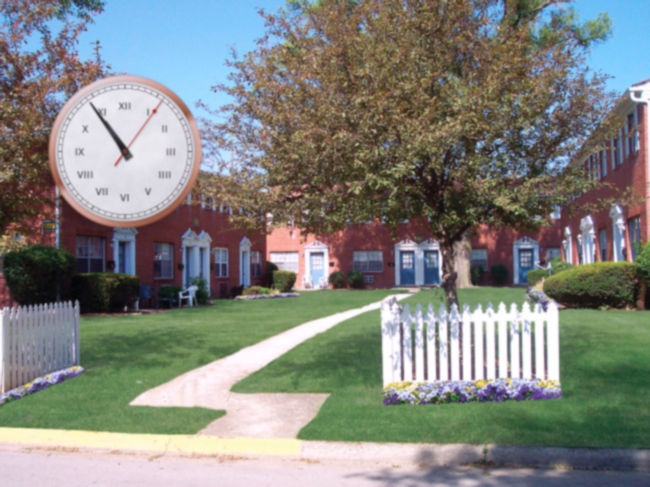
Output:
10.54.06
